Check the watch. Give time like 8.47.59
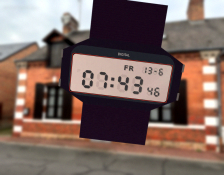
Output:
7.43.46
